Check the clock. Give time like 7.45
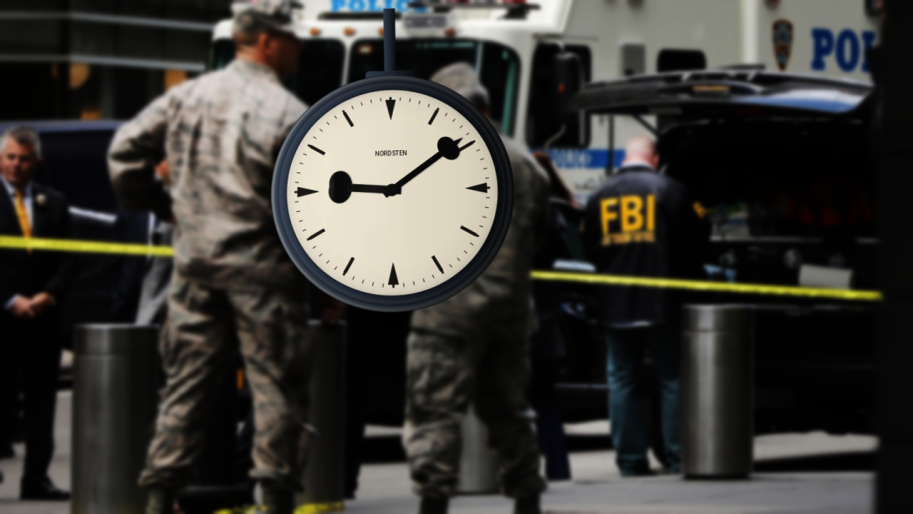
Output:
9.09
